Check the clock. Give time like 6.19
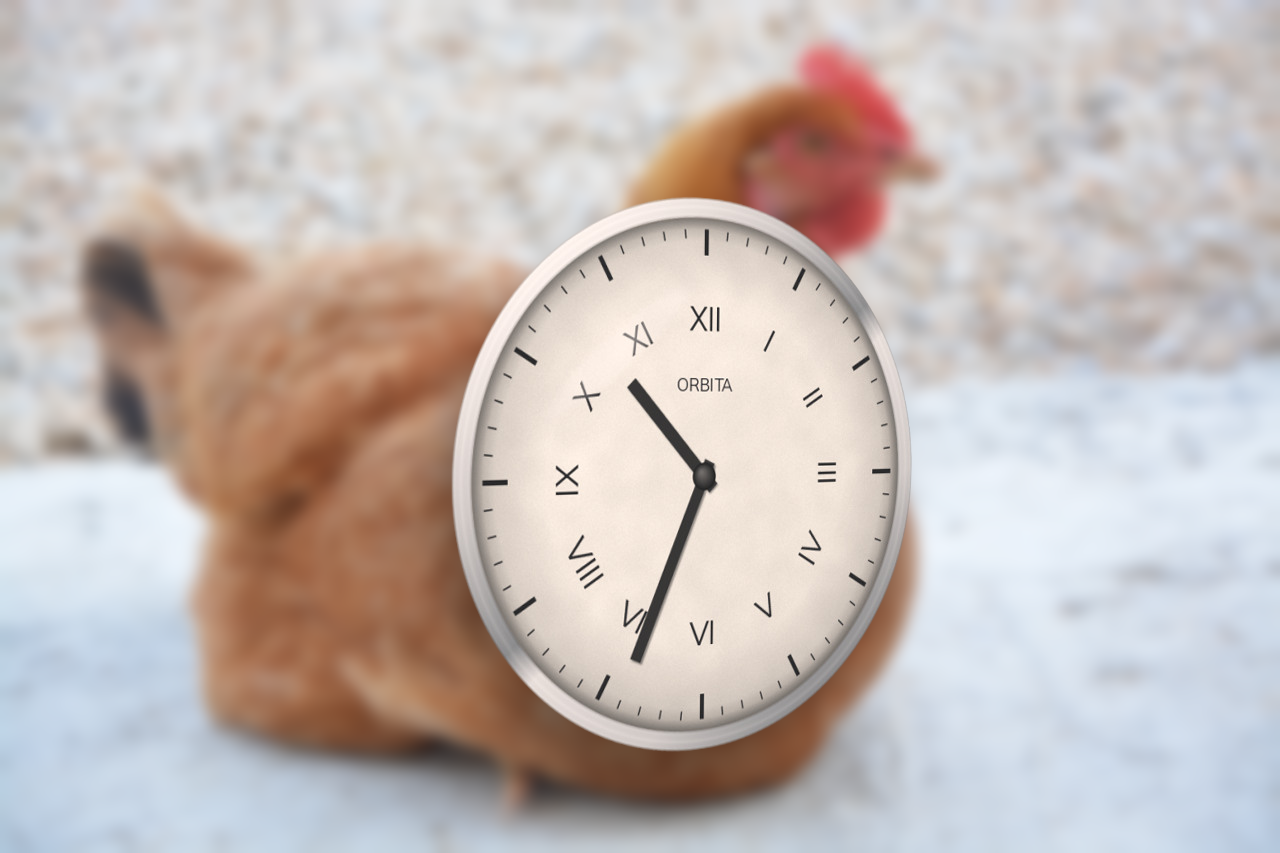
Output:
10.34
